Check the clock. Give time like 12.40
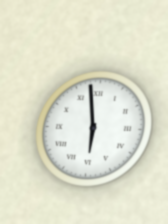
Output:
5.58
